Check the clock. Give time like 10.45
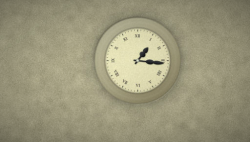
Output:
1.16
